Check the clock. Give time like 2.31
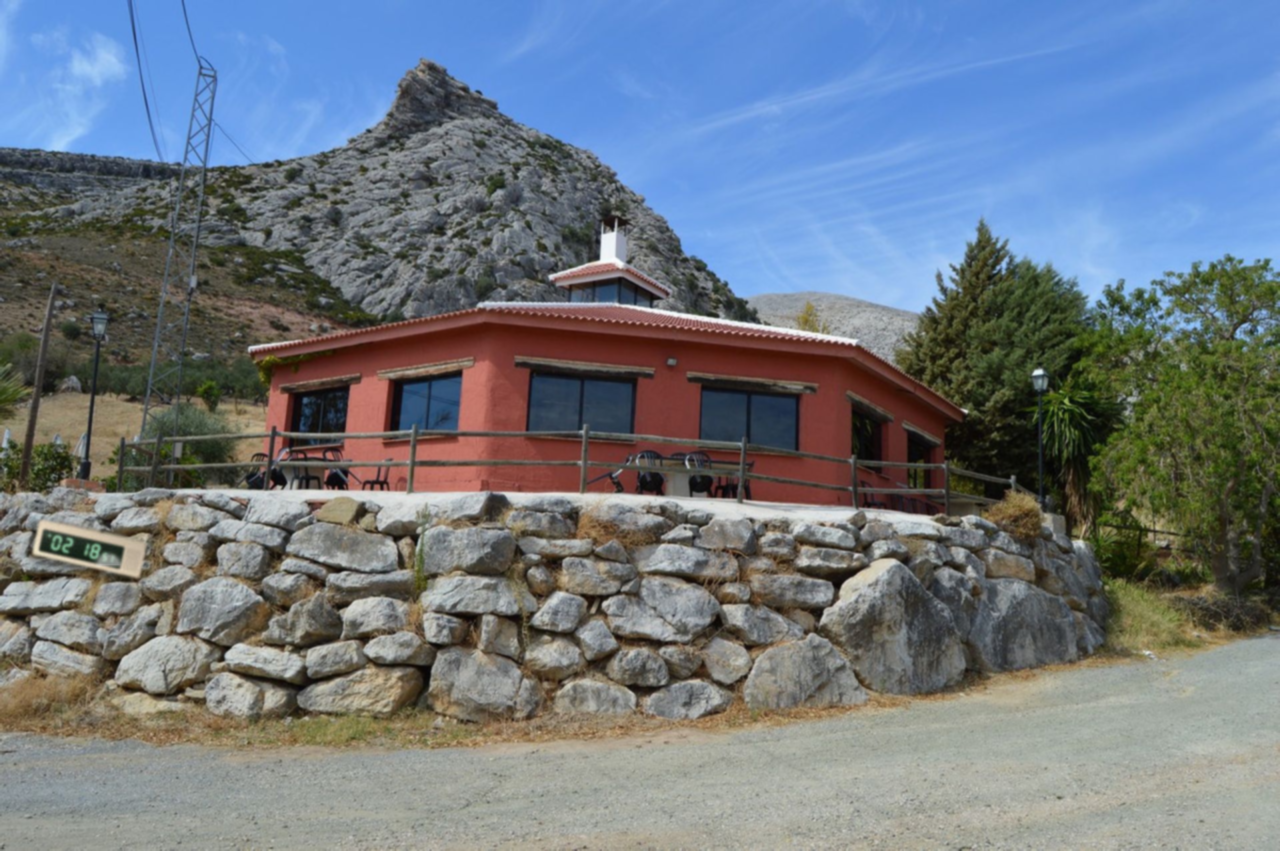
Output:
2.18
